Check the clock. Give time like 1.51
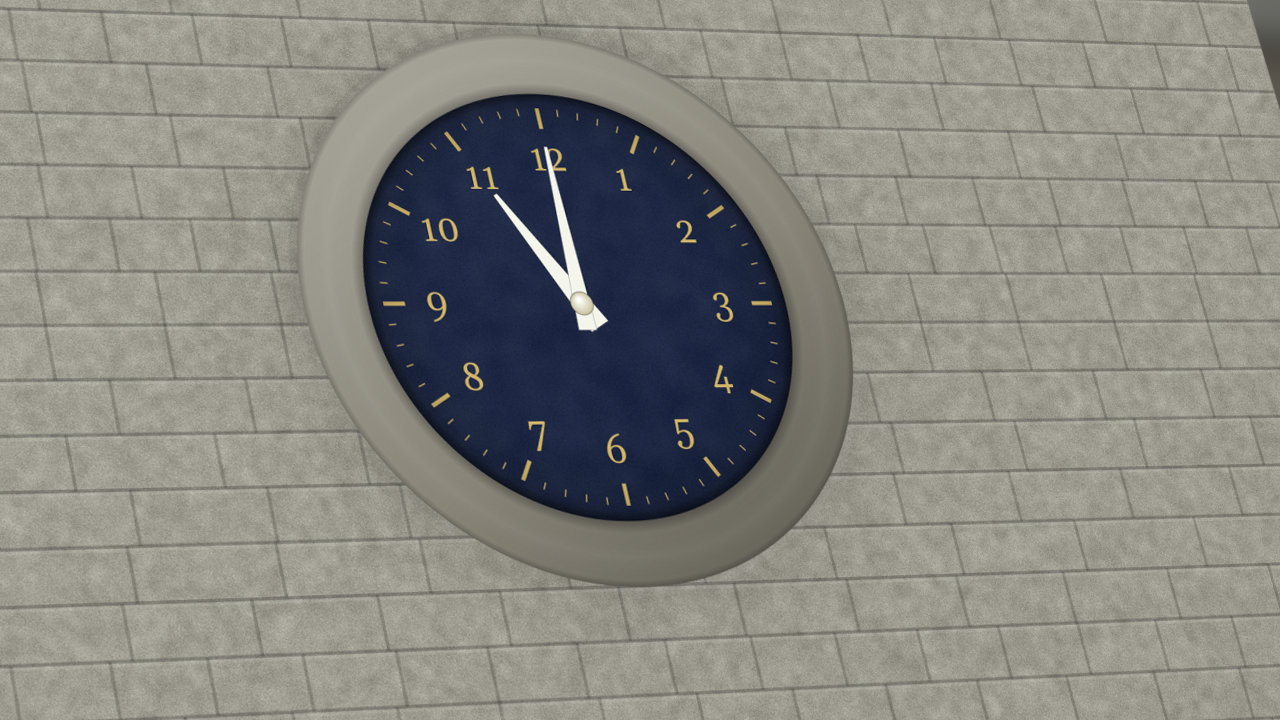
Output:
11.00
